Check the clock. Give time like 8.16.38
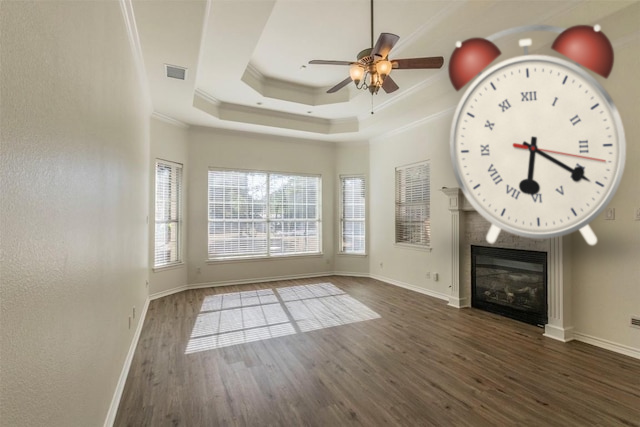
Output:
6.20.17
